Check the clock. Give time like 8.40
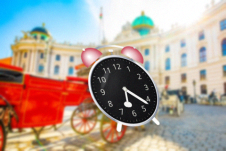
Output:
6.22
